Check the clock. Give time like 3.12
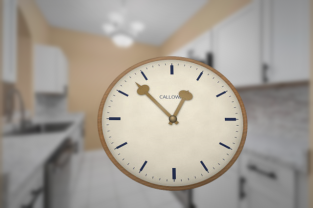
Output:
12.53
